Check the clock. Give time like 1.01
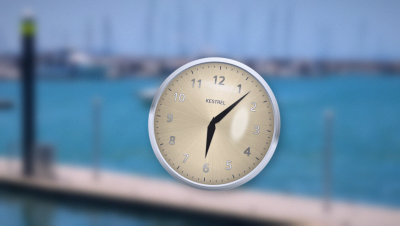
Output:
6.07
